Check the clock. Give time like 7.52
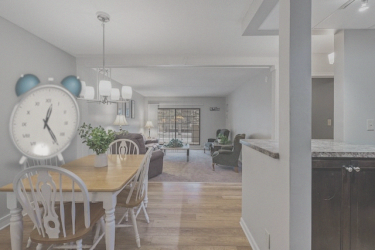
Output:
12.24
